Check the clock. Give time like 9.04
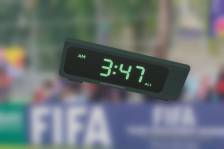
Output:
3.47
